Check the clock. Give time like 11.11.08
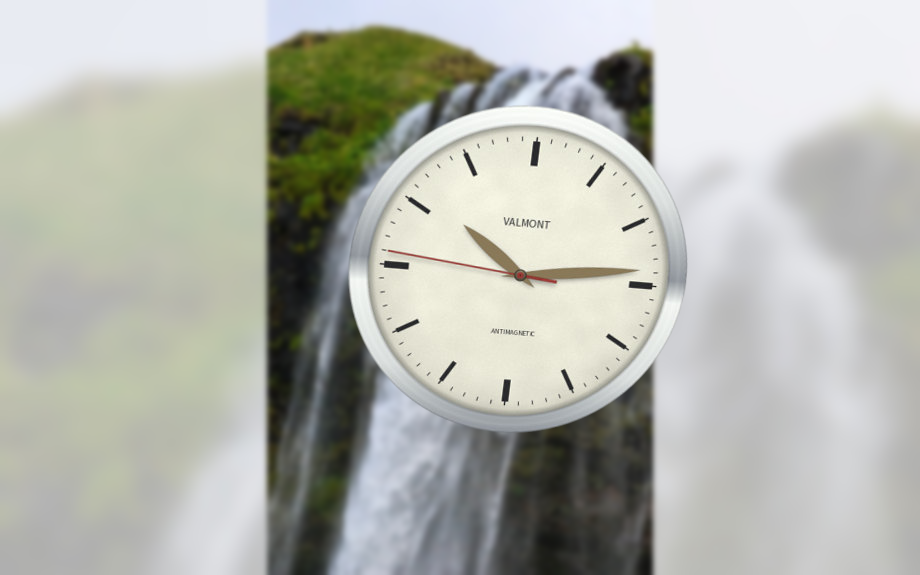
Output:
10.13.46
